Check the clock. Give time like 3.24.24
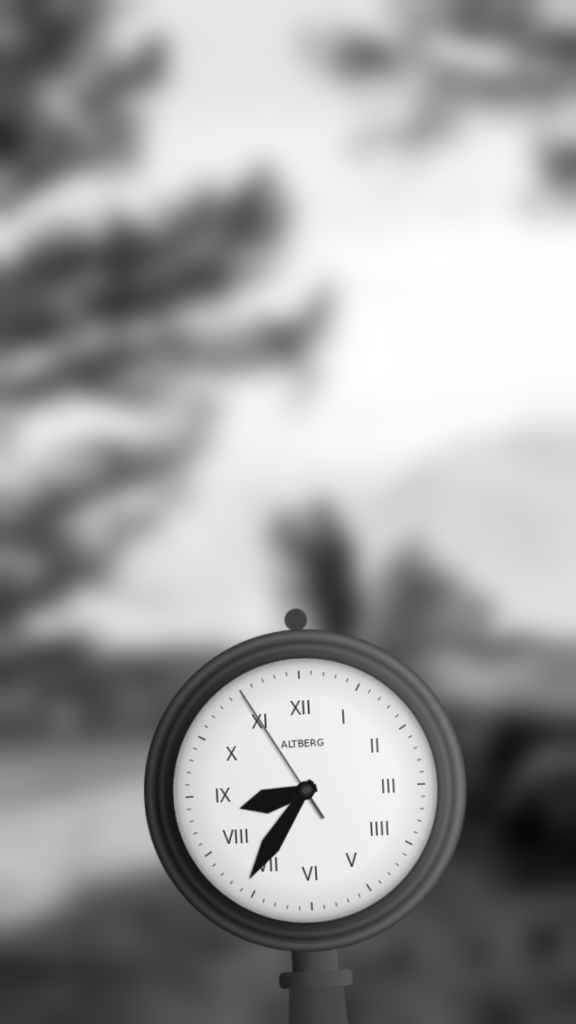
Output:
8.35.55
